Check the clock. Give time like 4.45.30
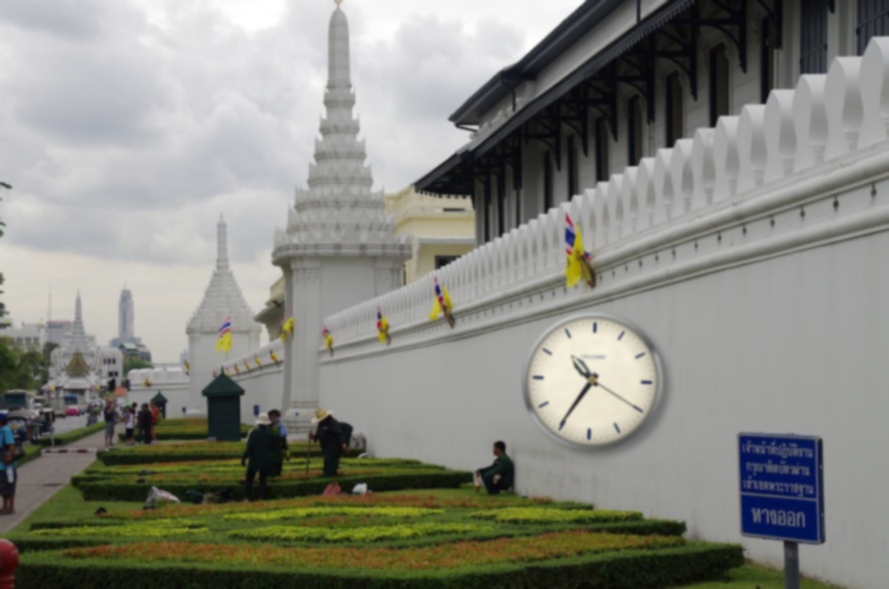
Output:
10.35.20
